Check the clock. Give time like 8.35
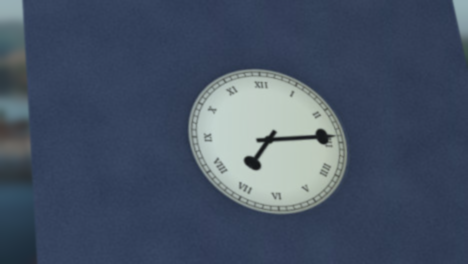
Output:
7.14
